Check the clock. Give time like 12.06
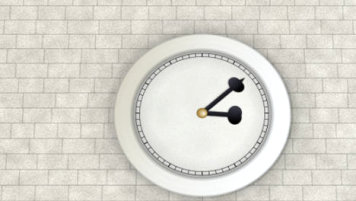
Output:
3.08
